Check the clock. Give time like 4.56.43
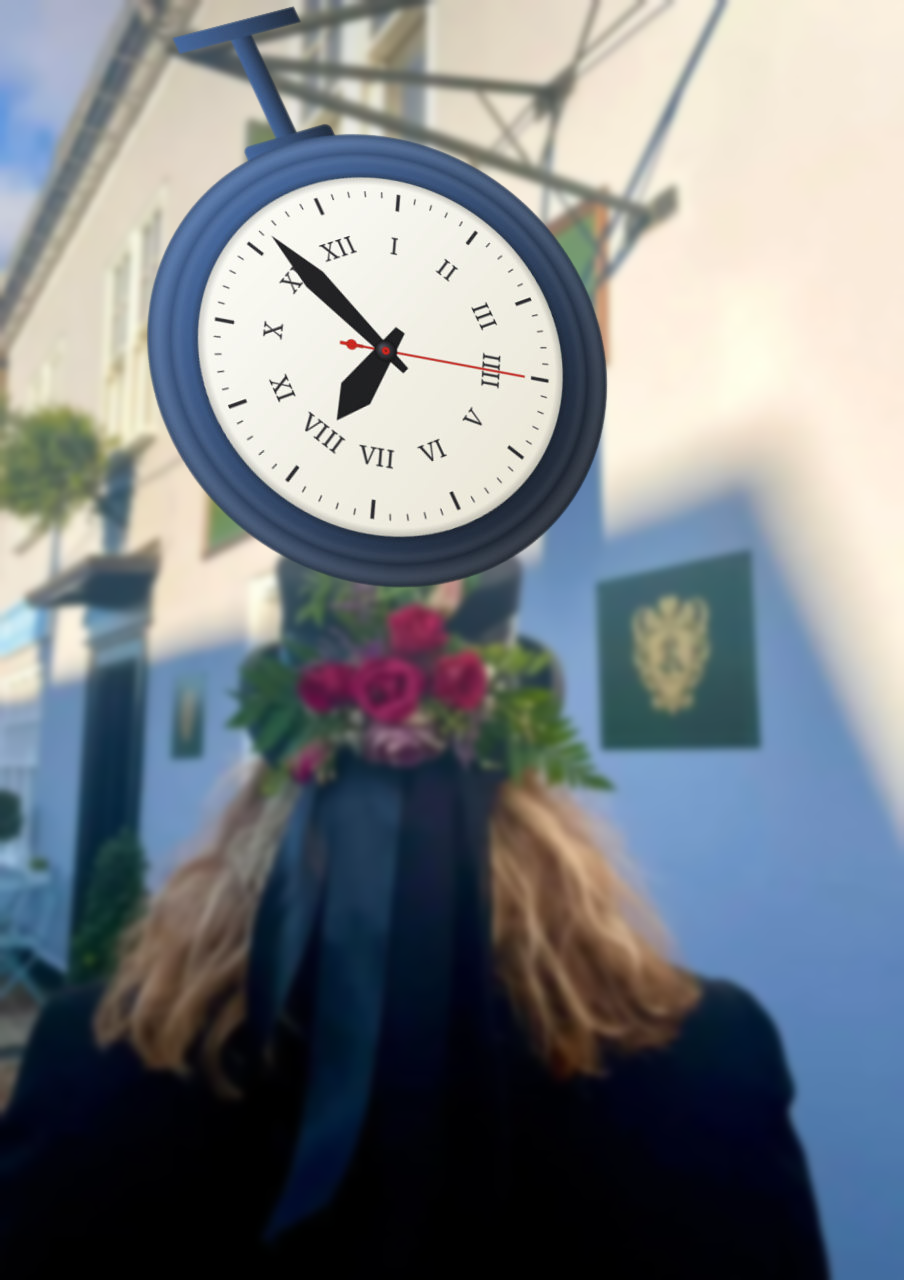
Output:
7.56.20
